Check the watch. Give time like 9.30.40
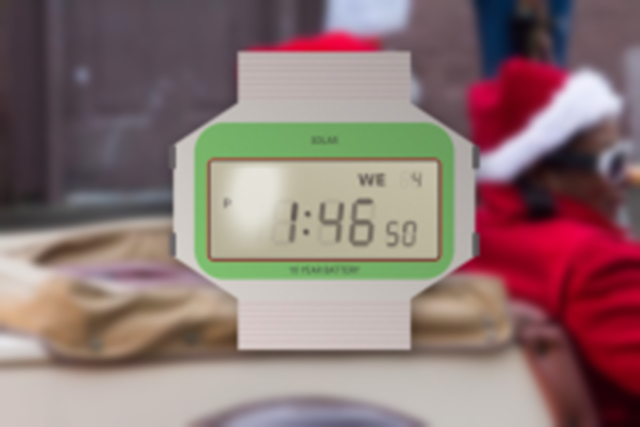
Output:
1.46.50
